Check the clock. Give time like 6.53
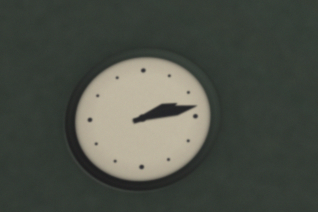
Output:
2.13
